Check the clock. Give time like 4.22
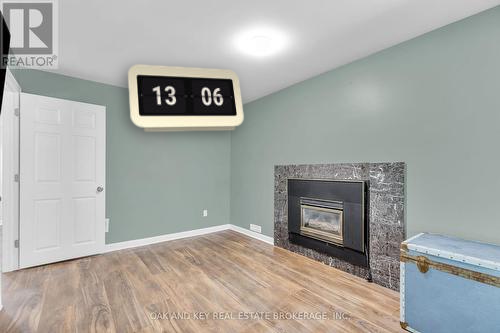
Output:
13.06
